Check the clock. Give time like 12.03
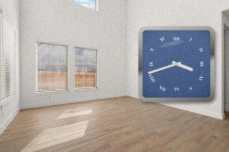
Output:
3.42
